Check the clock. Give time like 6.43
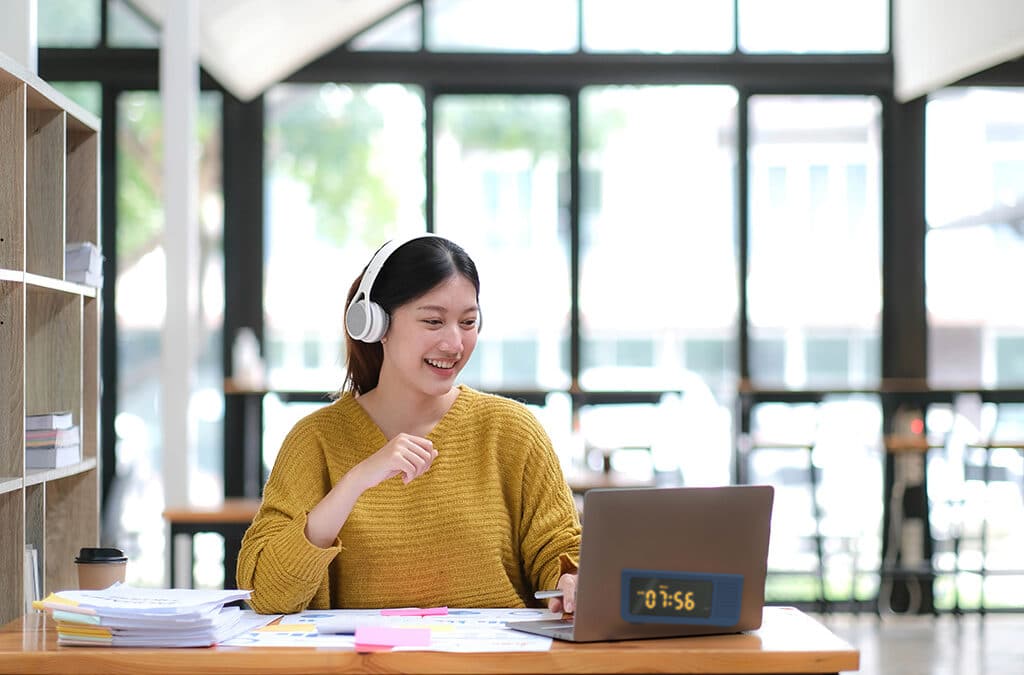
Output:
7.56
